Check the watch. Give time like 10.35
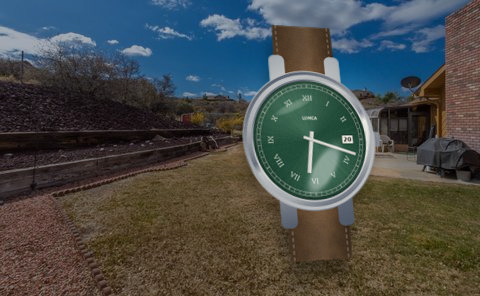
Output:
6.18
